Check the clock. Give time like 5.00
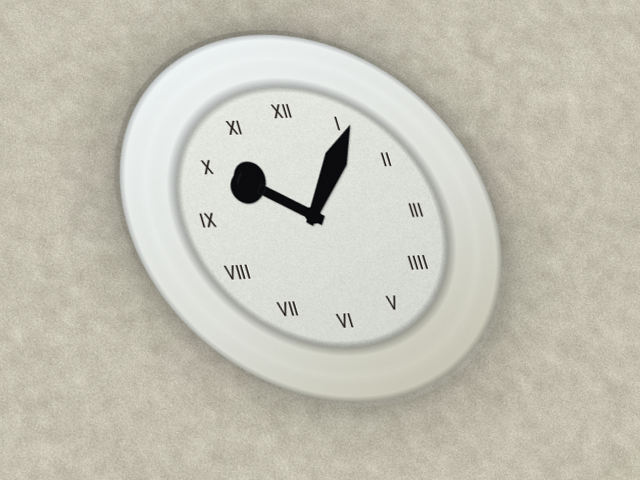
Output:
10.06
